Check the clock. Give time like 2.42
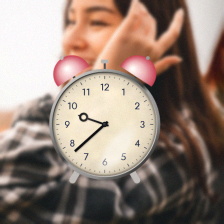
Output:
9.38
